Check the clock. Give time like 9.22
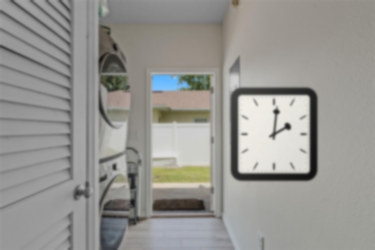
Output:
2.01
